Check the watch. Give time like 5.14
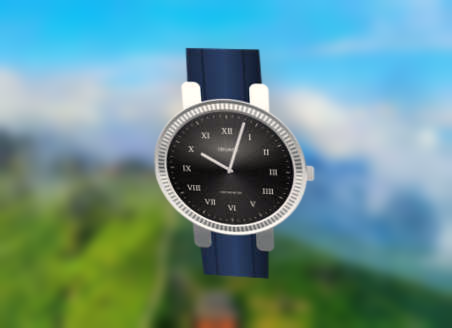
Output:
10.03
